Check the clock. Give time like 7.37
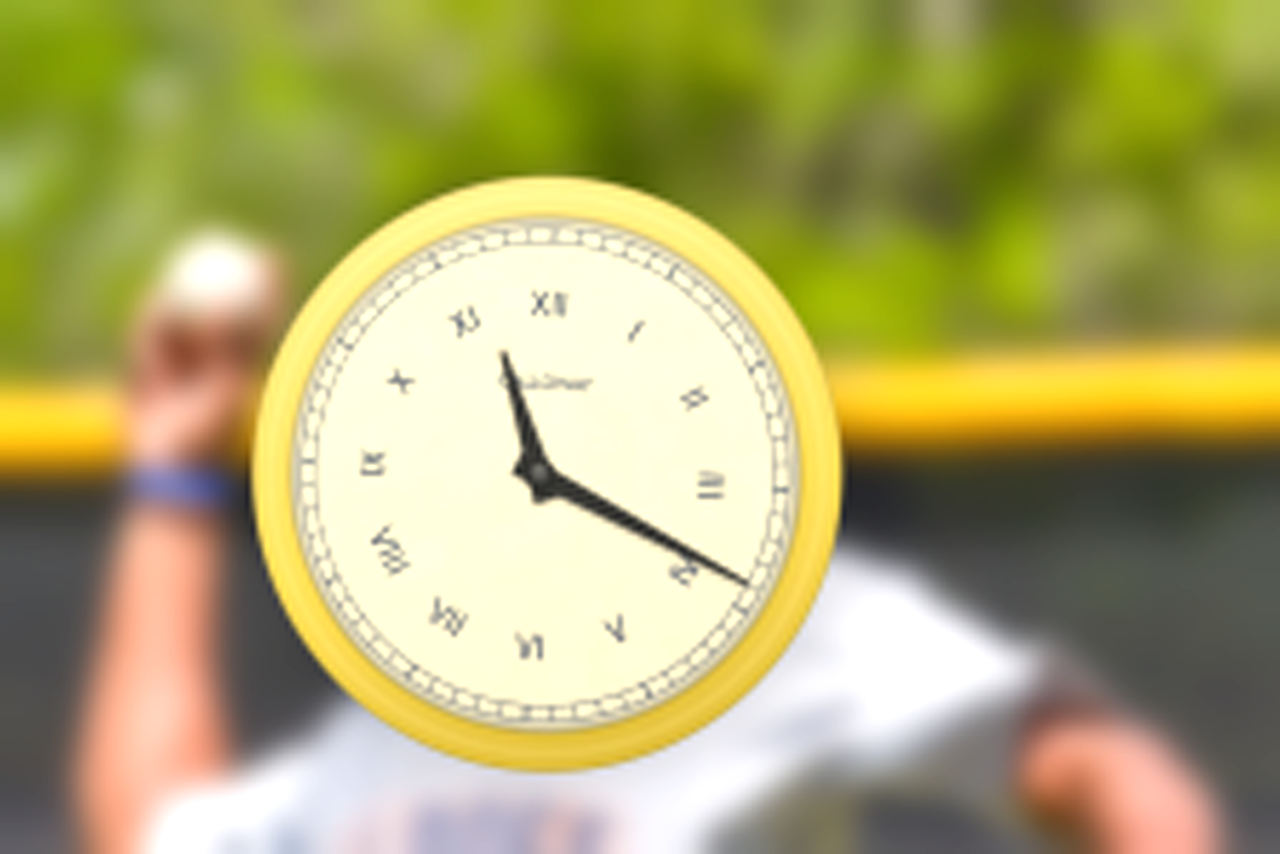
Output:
11.19
